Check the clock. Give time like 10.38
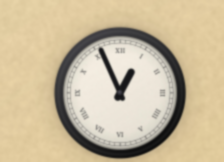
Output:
12.56
